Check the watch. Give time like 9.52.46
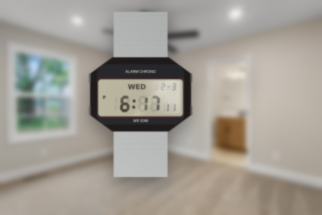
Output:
6.17.11
